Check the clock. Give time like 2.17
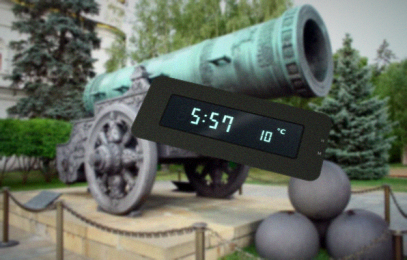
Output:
5.57
